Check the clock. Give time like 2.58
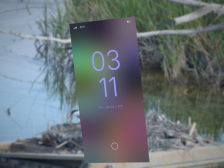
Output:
3.11
